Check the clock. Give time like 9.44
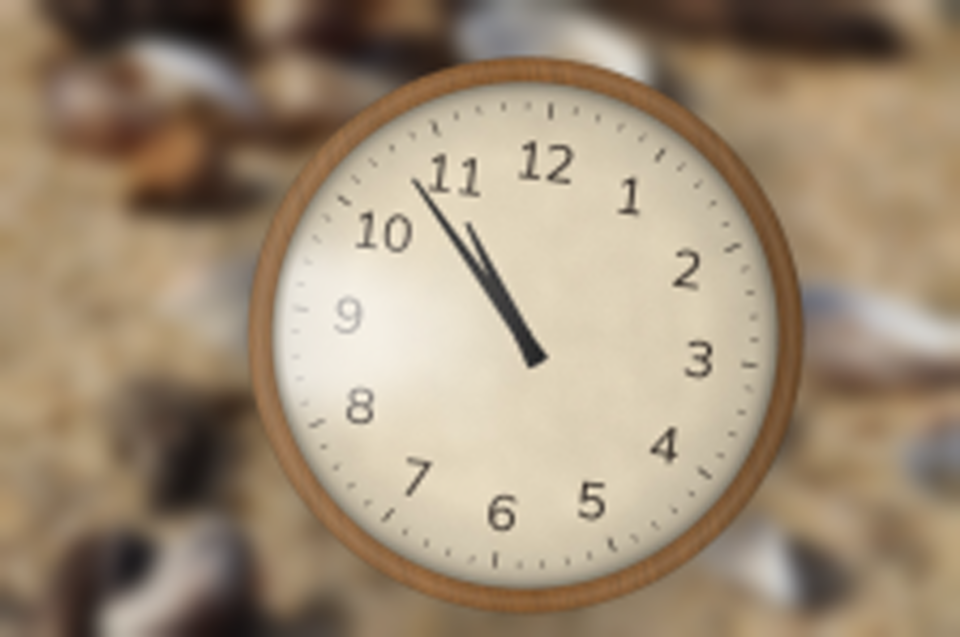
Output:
10.53
